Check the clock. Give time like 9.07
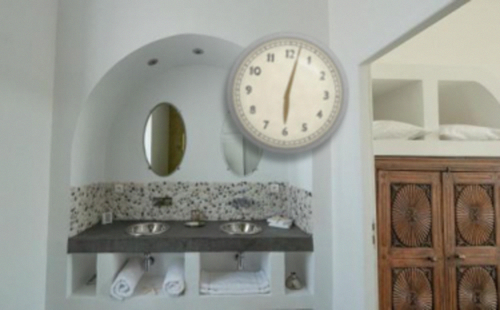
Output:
6.02
